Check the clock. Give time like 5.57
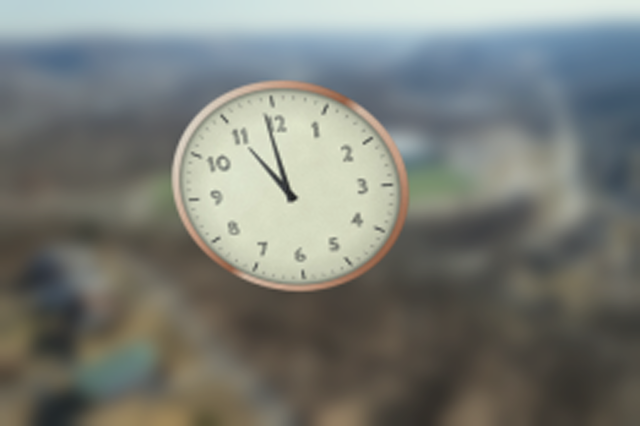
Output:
10.59
